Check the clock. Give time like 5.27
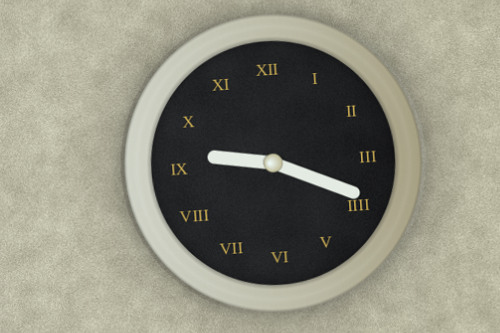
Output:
9.19
